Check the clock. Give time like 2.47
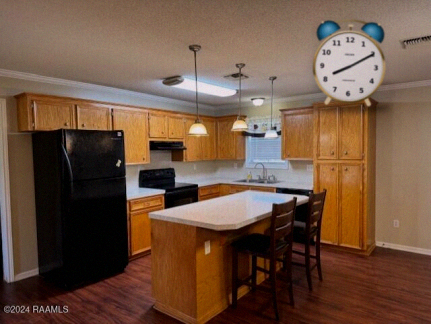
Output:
8.10
